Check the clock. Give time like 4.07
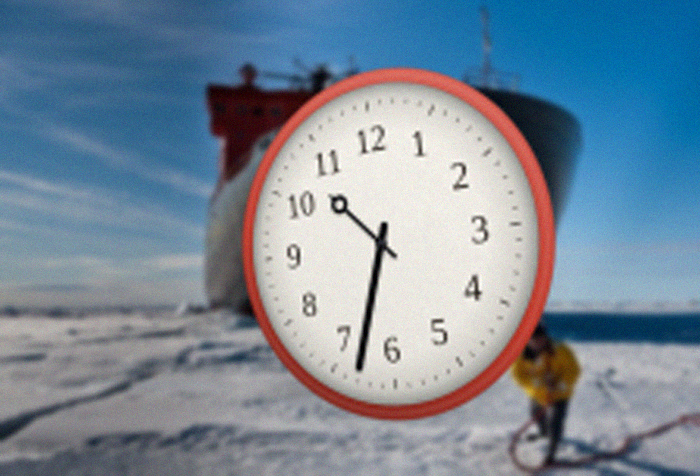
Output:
10.33
